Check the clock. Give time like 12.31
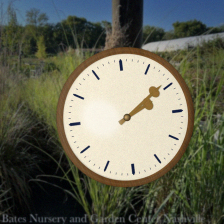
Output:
2.09
